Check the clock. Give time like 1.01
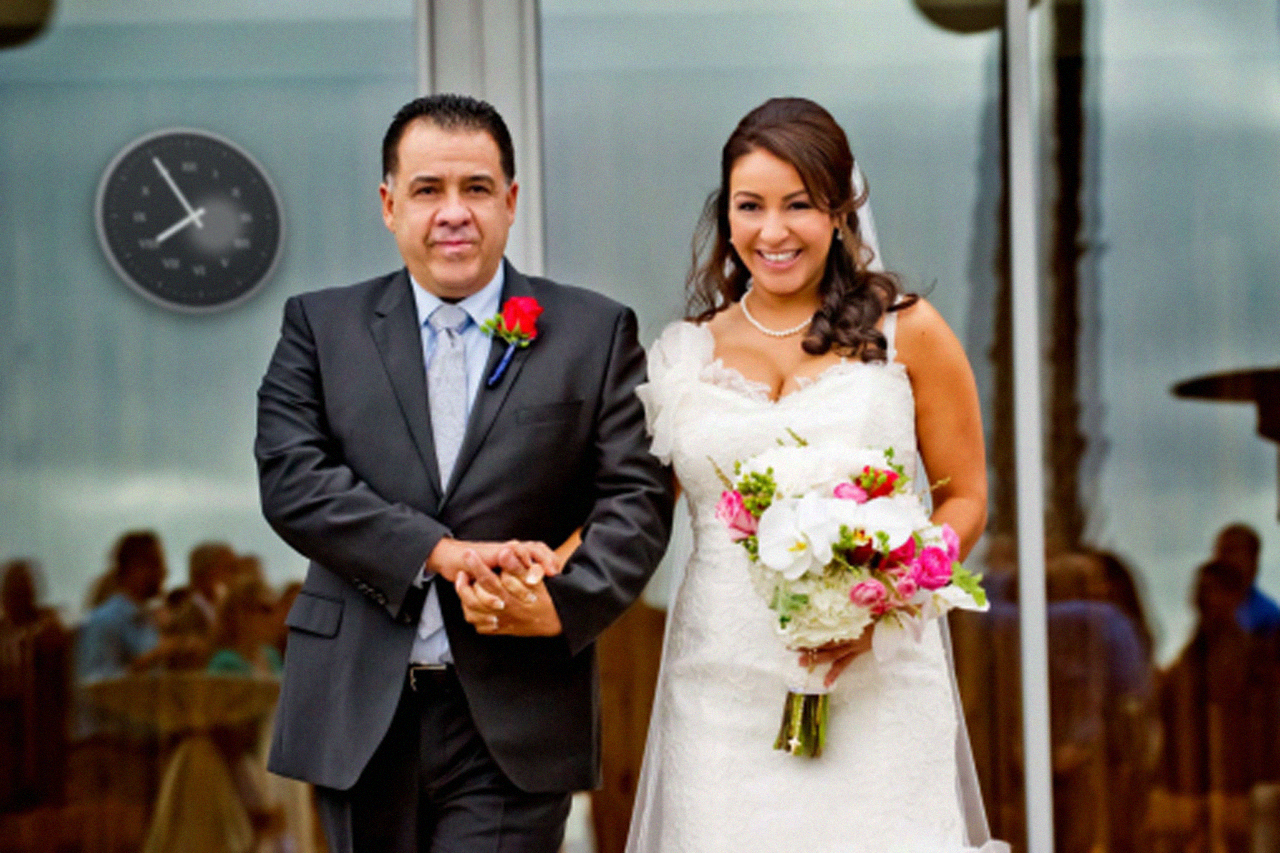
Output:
7.55
